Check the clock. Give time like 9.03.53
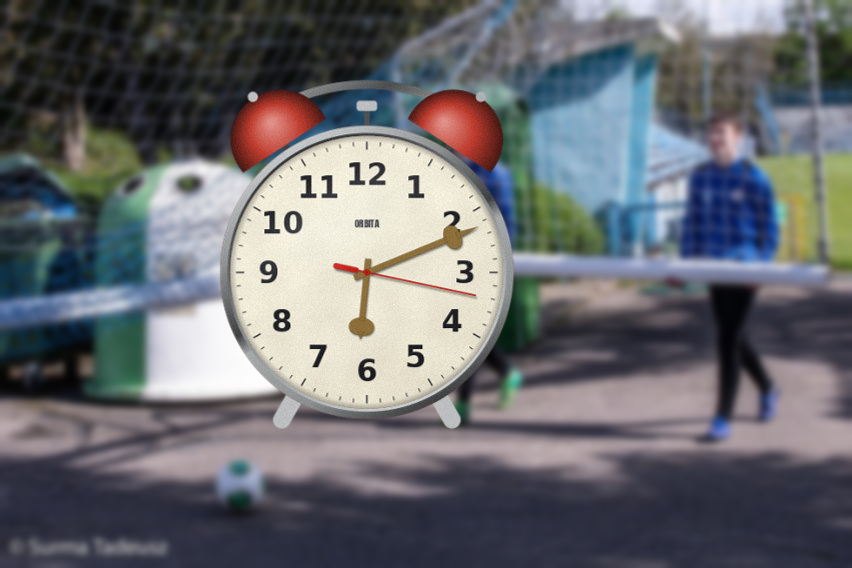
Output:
6.11.17
